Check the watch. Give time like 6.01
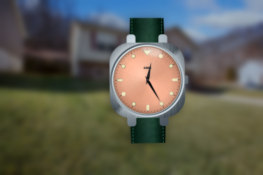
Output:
12.25
